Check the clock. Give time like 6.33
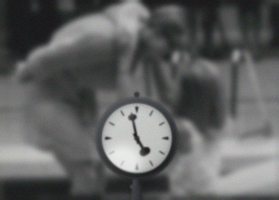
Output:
4.58
